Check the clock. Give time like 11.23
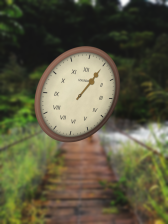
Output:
1.05
